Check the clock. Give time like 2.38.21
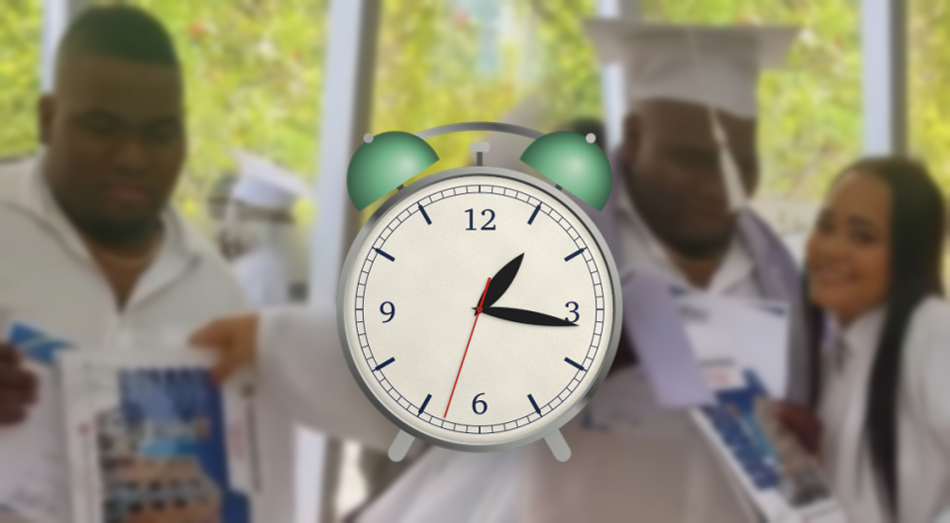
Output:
1.16.33
